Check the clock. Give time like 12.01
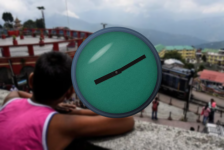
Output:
8.10
